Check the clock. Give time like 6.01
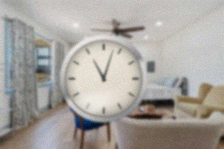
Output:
11.03
